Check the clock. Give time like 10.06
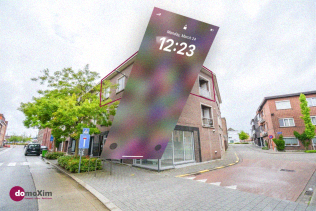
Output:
12.23
